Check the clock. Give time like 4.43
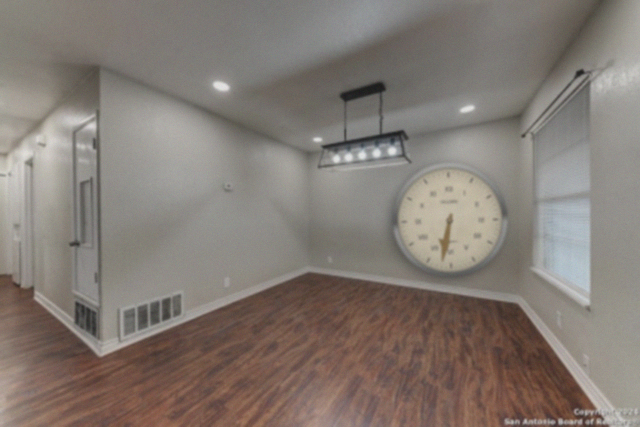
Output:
6.32
